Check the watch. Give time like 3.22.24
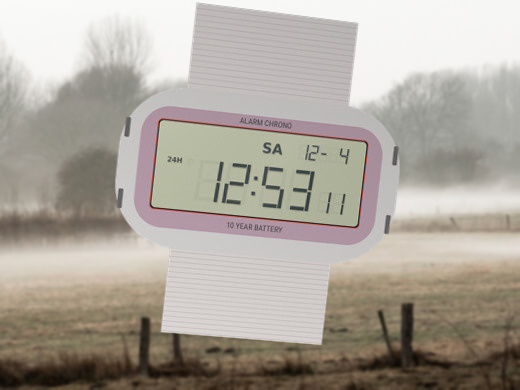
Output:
12.53.11
